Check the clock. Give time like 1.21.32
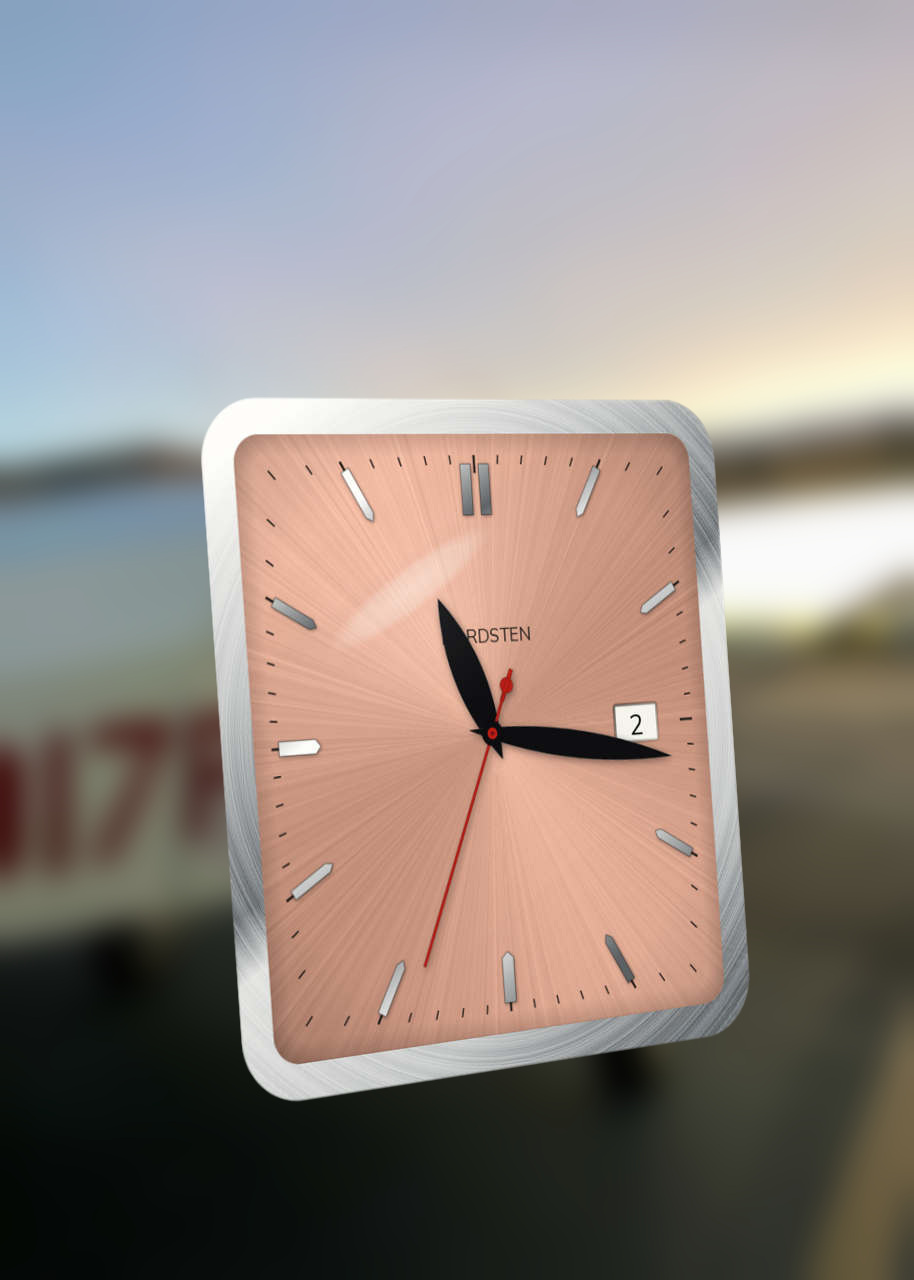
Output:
11.16.34
